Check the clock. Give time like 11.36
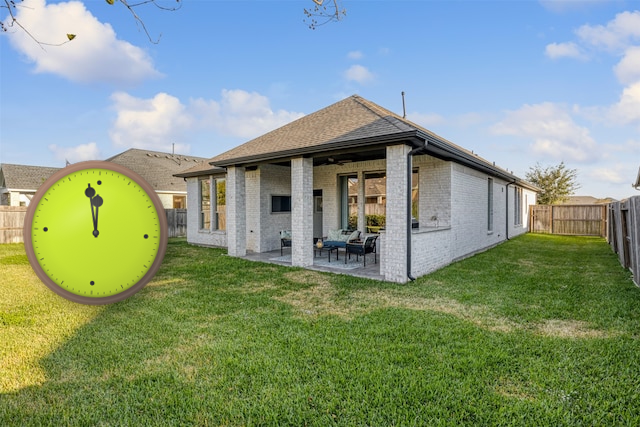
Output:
11.58
